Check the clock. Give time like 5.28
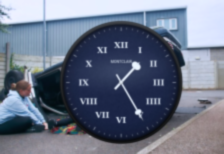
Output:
1.25
